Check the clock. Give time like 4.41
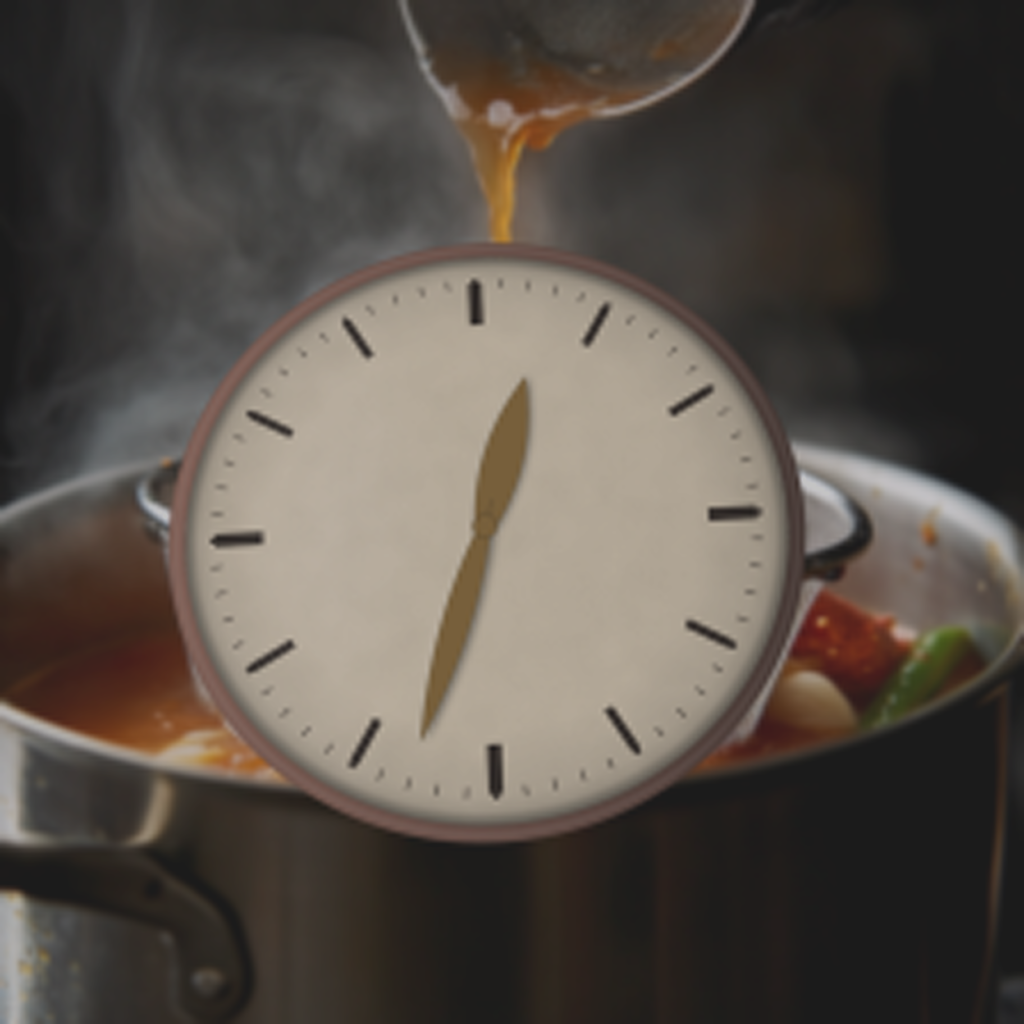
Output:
12.33
